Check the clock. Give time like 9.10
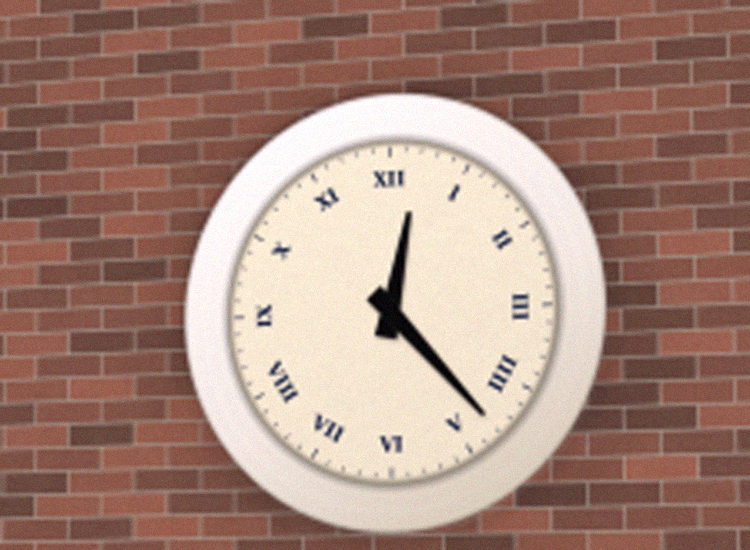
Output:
12.23
